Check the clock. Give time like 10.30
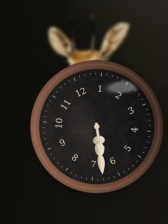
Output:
6.33
